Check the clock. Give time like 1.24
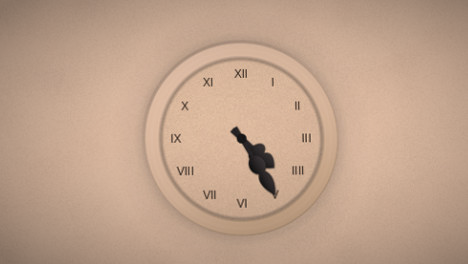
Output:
4.25
